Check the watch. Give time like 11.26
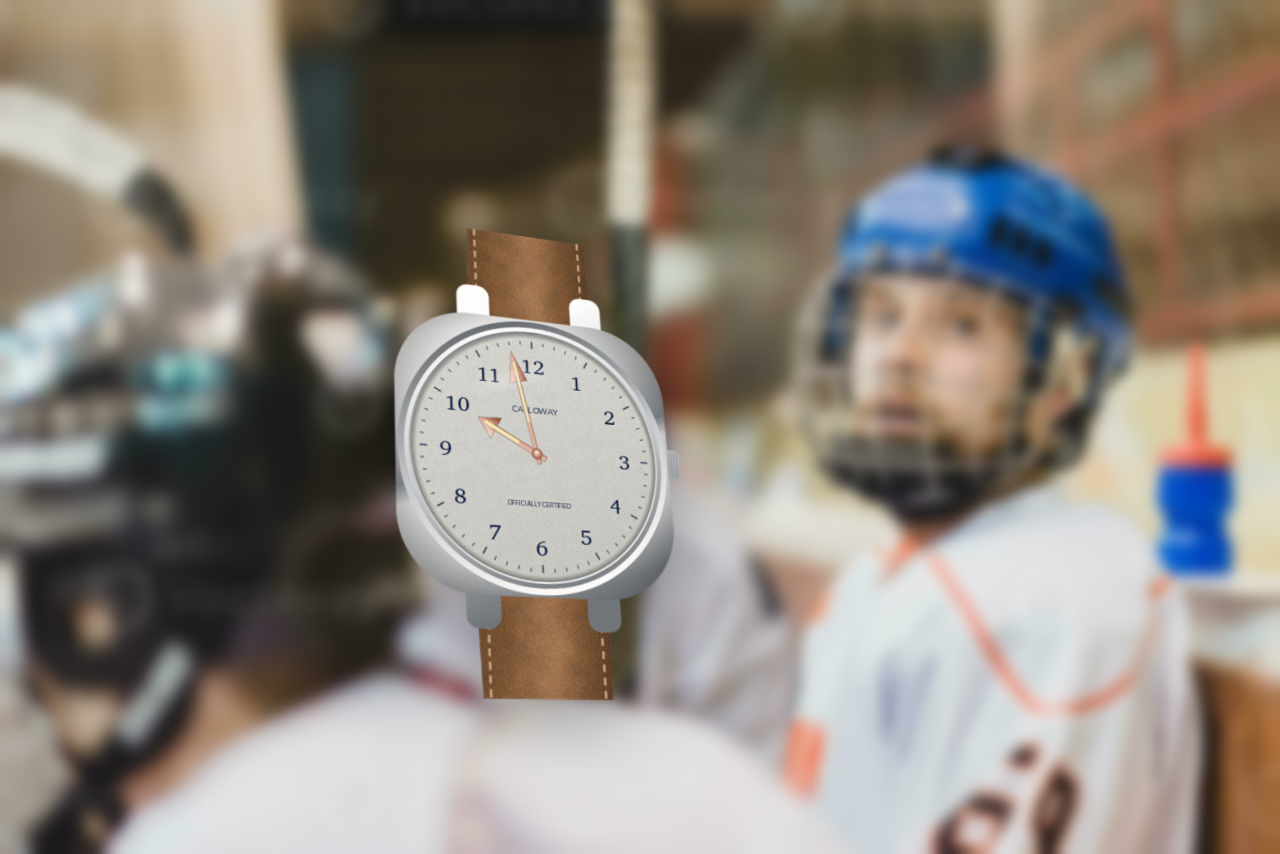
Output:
9.58
